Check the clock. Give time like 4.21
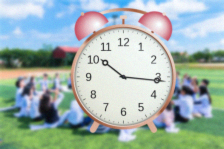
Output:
10.16
